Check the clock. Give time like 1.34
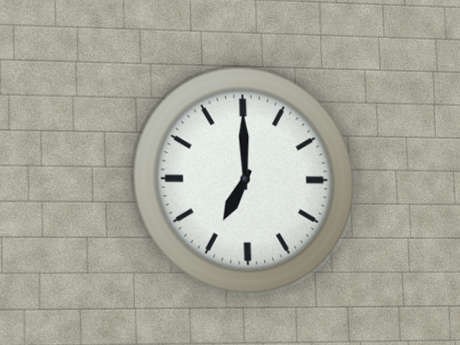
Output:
7.00
